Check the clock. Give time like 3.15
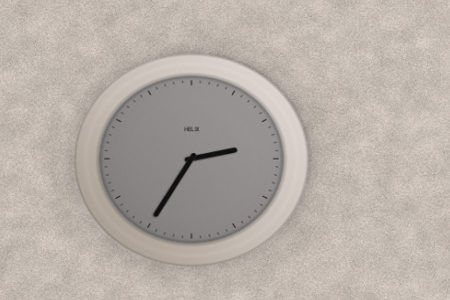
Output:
2.35
